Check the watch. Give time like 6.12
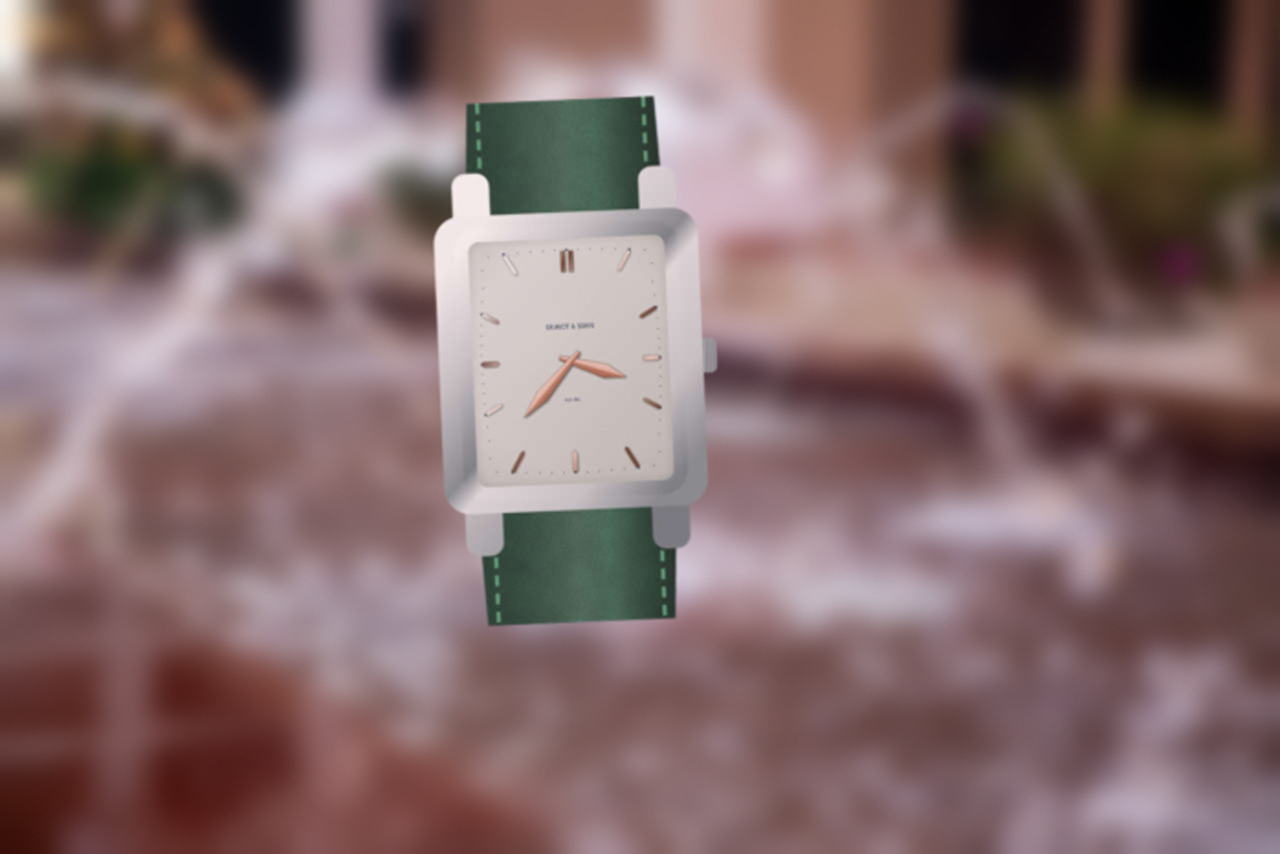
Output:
3.37
